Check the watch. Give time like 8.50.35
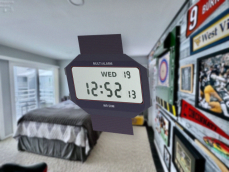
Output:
12.52.13
